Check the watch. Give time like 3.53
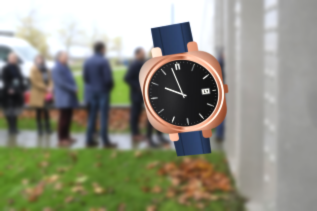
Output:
9.58
